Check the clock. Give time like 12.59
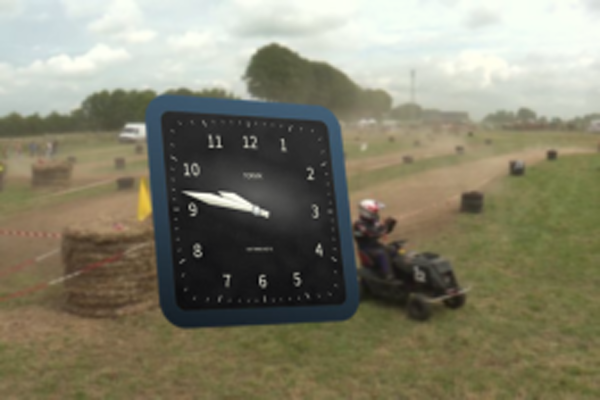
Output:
9.47
